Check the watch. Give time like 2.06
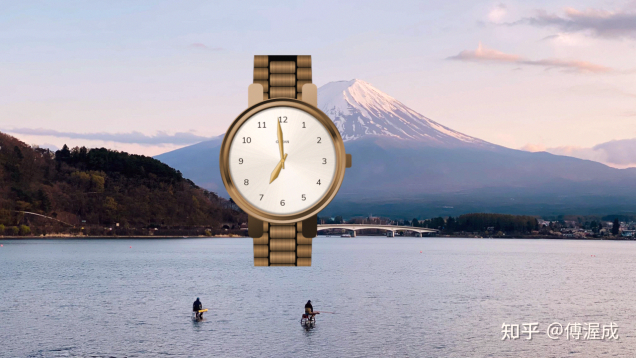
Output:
6.59
